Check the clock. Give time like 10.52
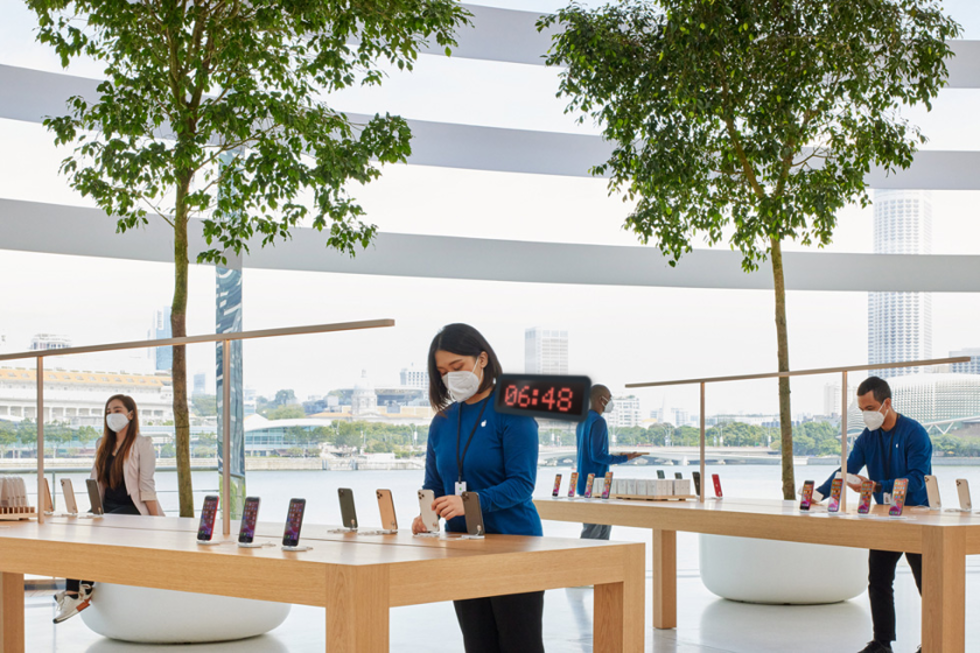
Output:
6.48
